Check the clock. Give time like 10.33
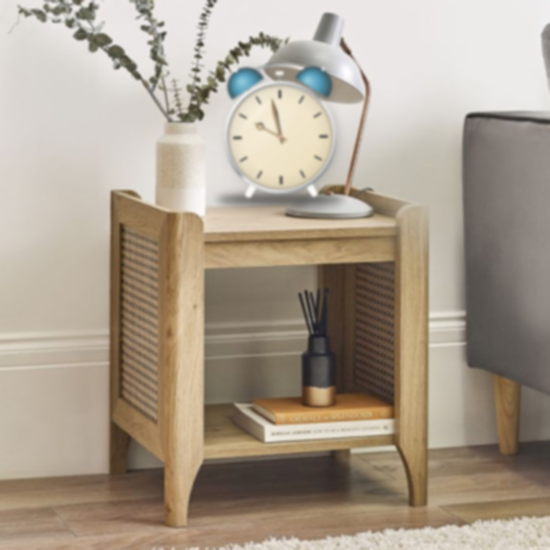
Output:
9.58
